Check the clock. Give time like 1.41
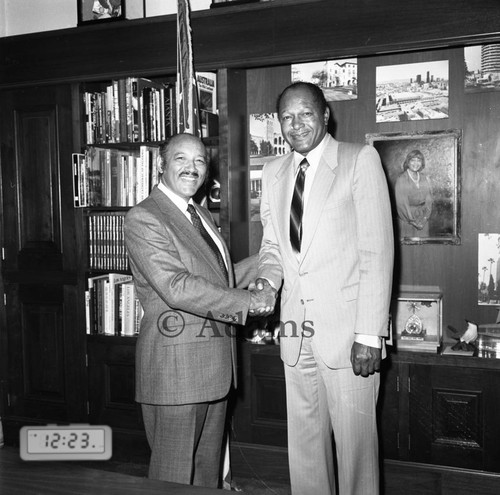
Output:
12.23
